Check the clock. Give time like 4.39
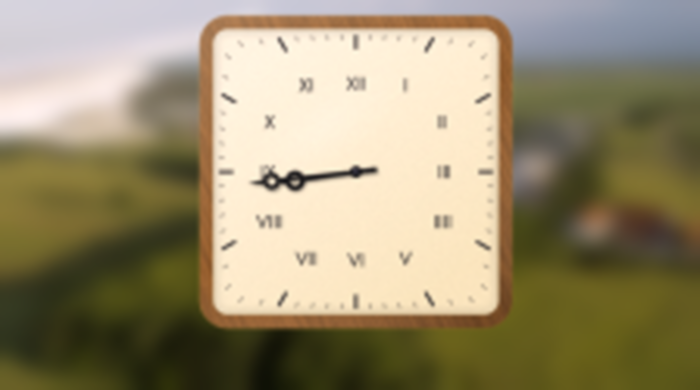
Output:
8.44
